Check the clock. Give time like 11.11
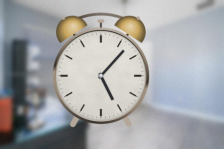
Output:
5.07
